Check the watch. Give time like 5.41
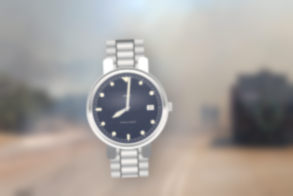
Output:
8.01
